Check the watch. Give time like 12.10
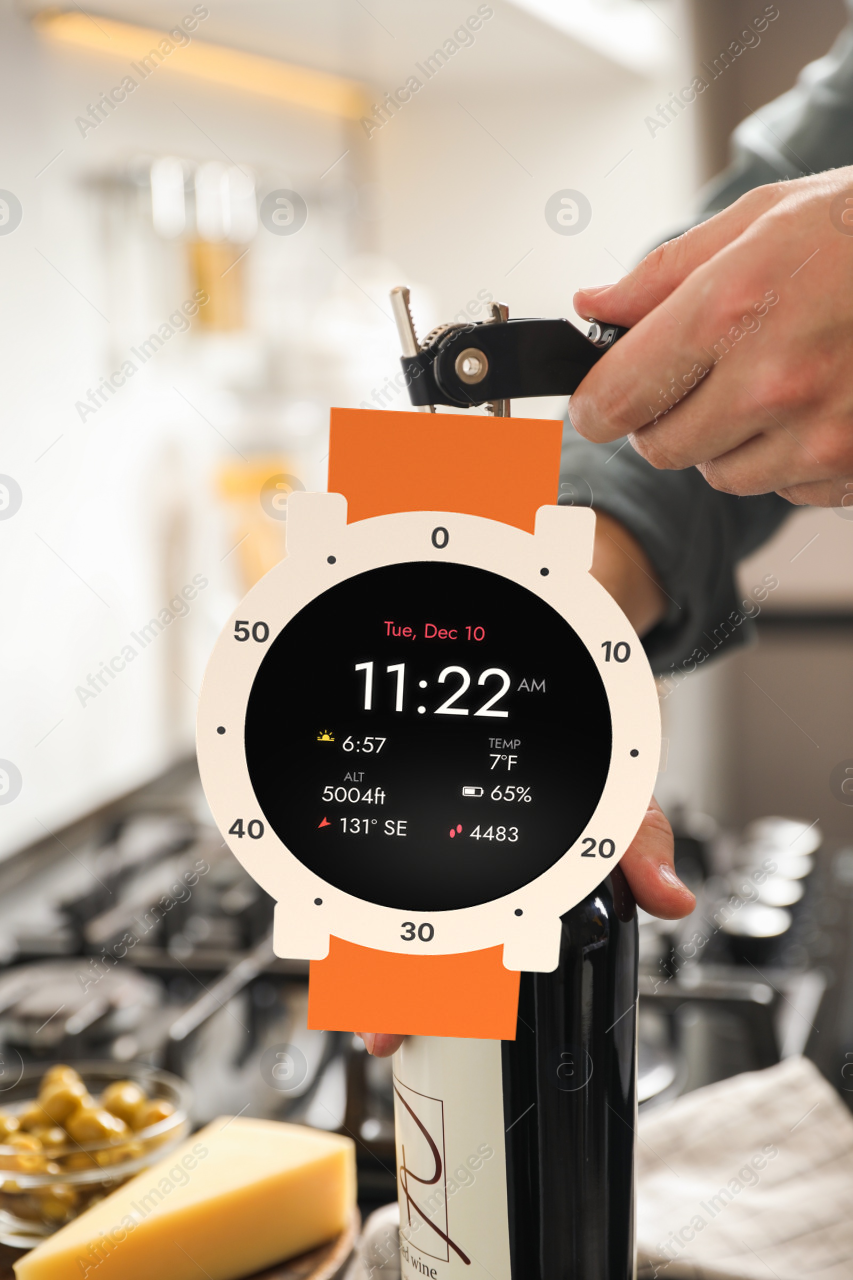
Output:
11.22
